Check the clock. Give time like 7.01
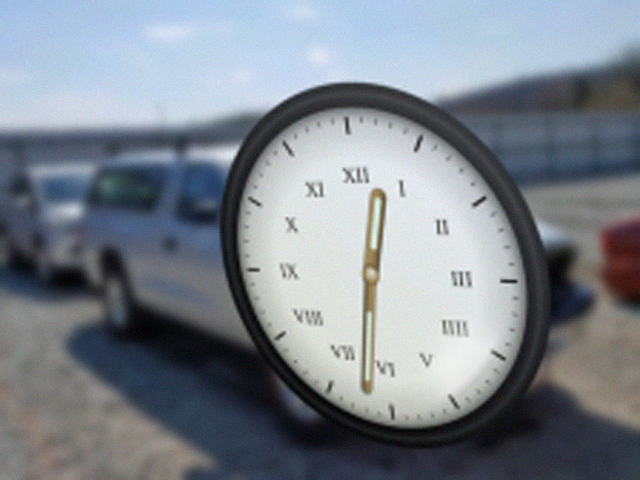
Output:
12.32
